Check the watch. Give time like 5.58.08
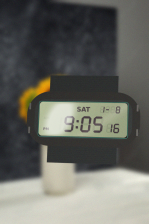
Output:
9.05.16
